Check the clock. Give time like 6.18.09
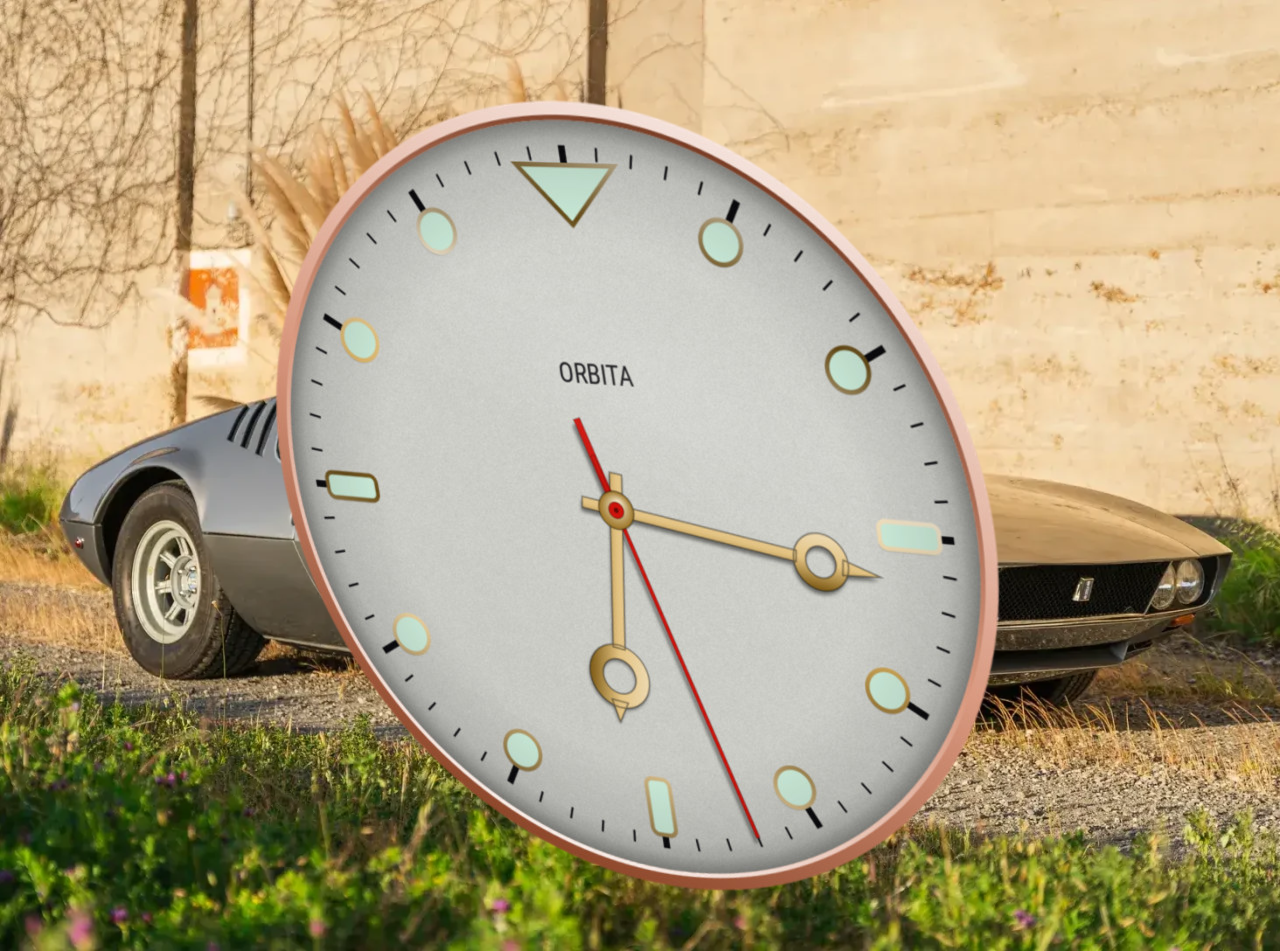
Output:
6.16.27
